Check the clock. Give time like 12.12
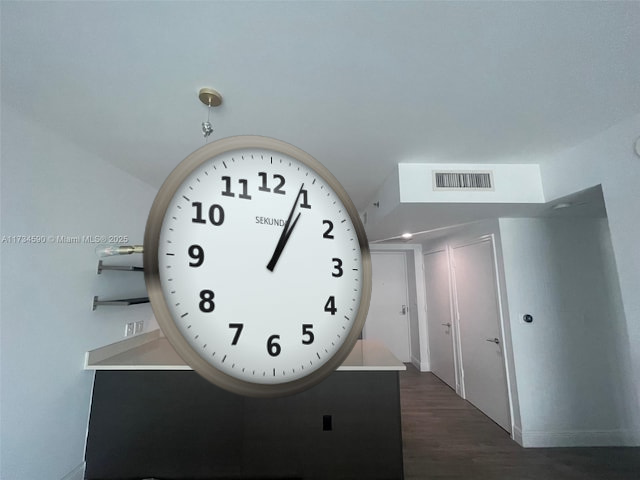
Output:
1.04
